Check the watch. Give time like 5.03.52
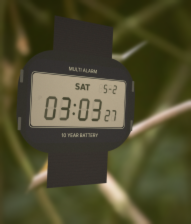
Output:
3.03.27
